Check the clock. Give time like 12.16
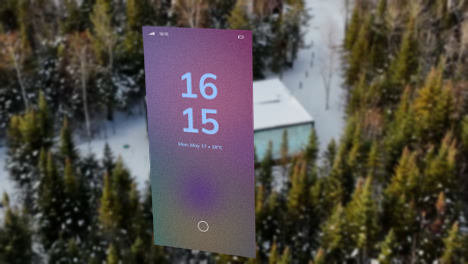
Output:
16.15
